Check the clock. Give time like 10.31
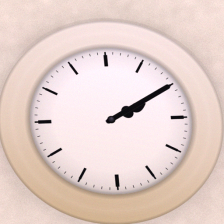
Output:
2.10
